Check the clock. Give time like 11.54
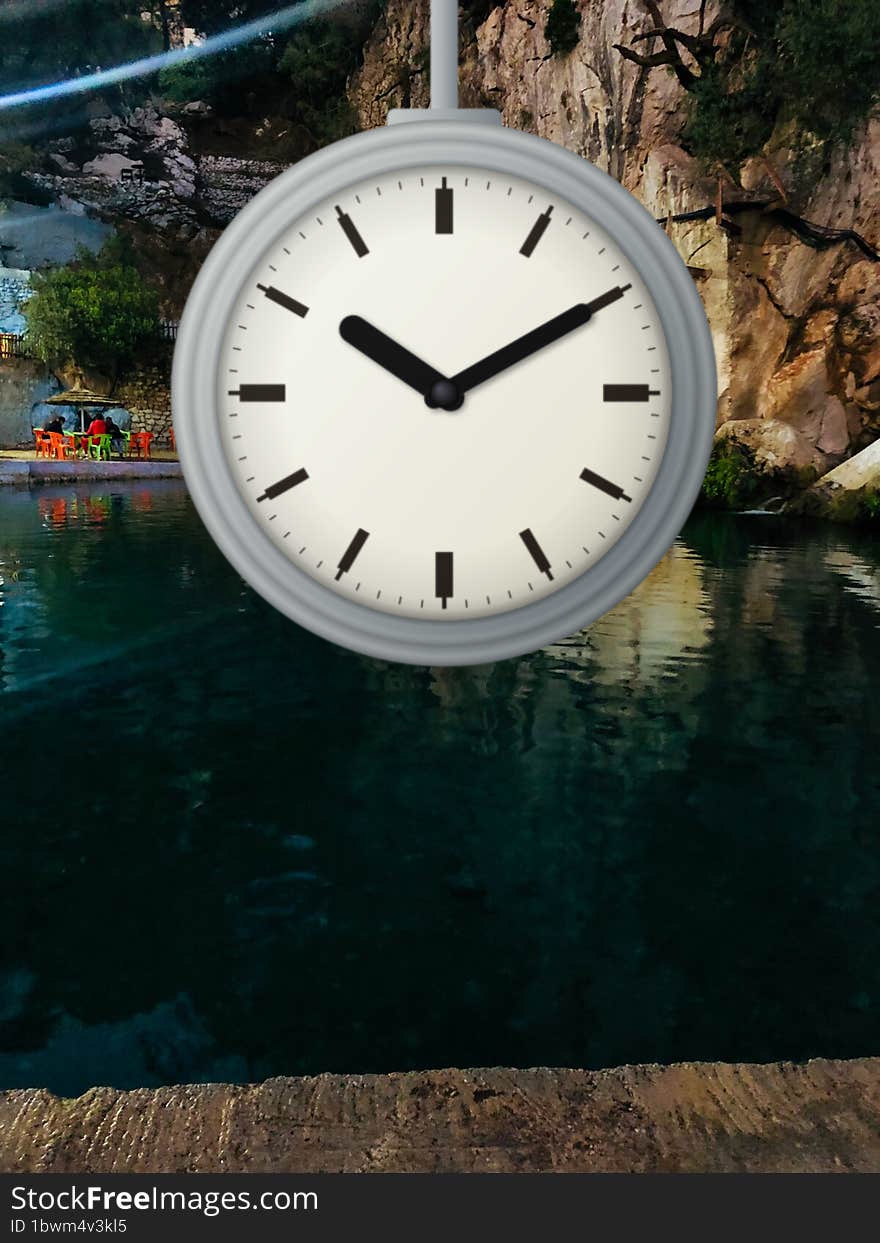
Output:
10.10
